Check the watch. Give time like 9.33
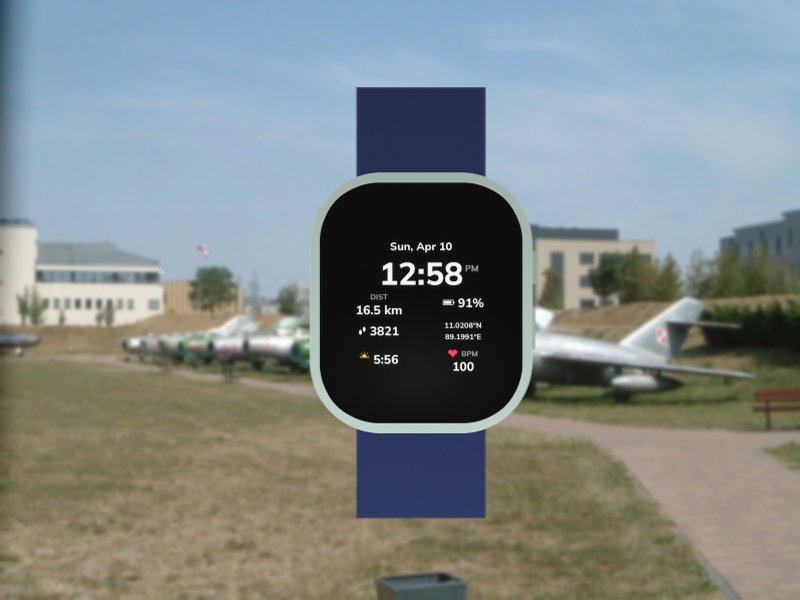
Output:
12.58
